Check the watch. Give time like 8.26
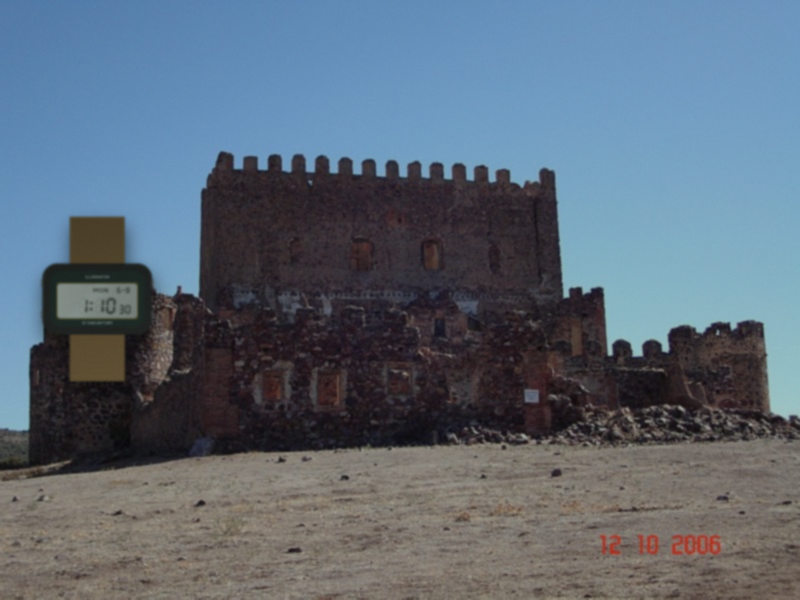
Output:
1.10
